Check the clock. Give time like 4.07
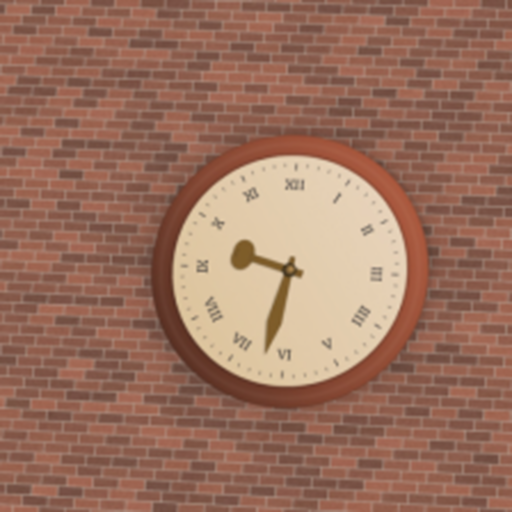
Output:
9.32
